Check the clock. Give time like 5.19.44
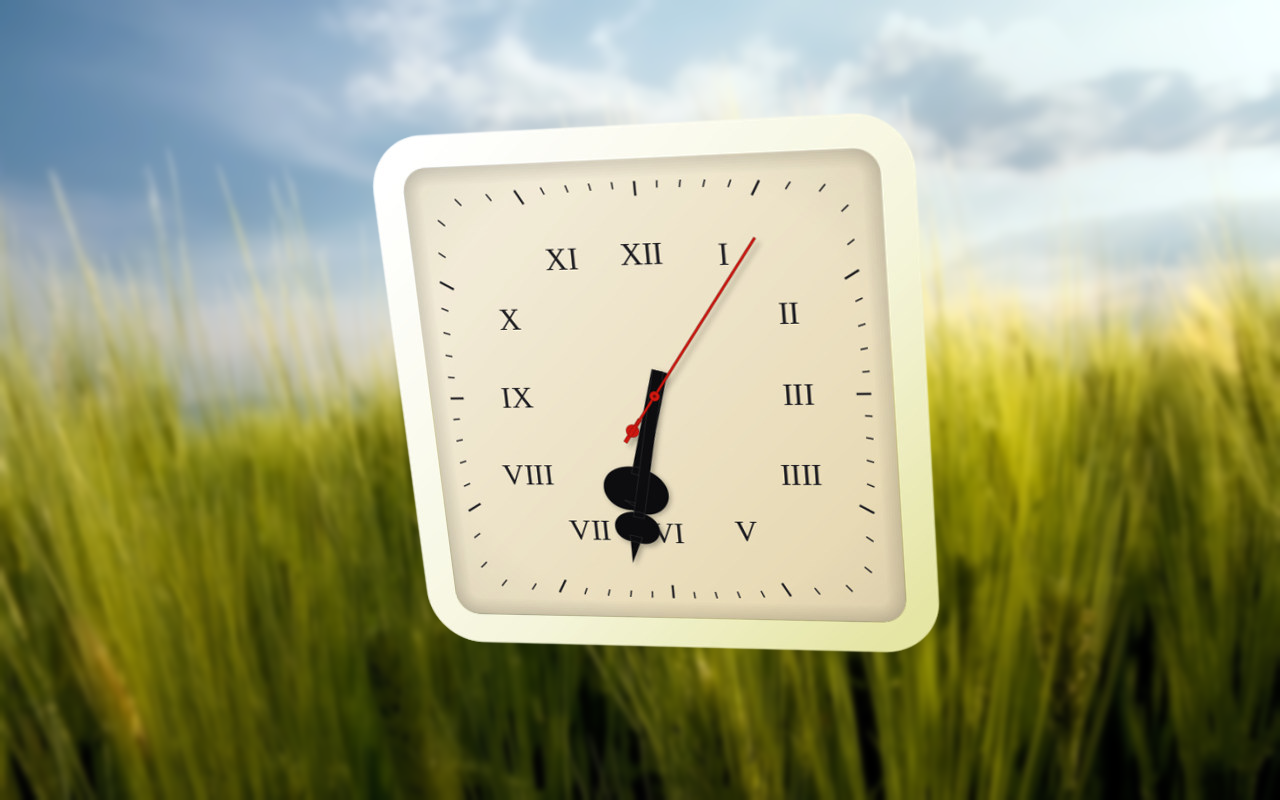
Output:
6.32.06
